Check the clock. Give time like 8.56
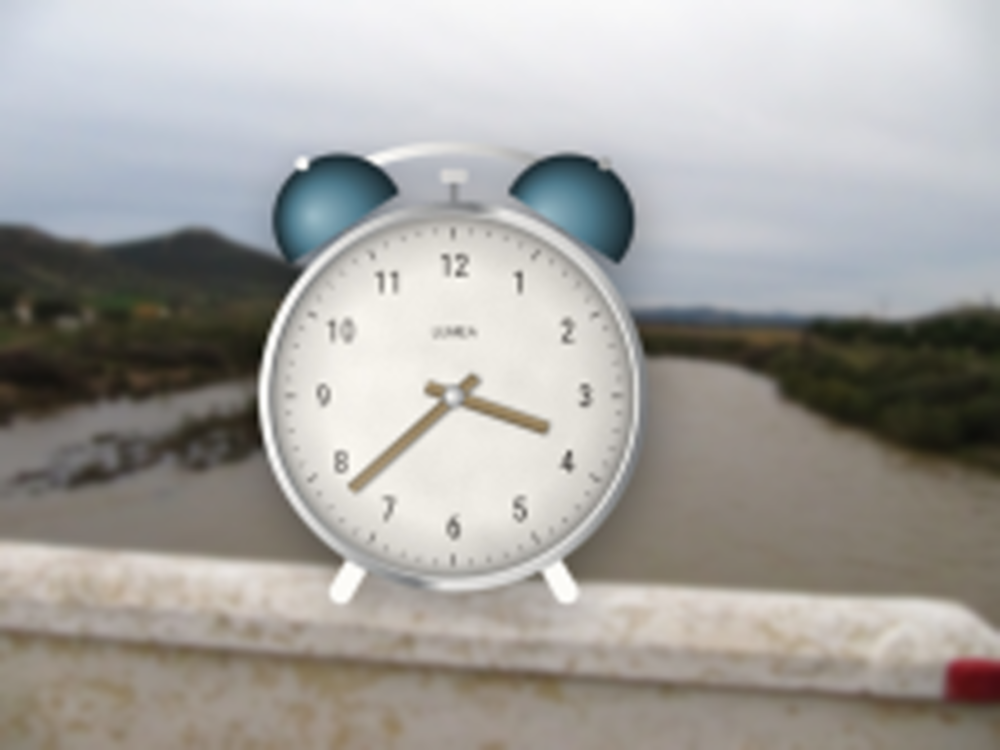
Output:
3.38
